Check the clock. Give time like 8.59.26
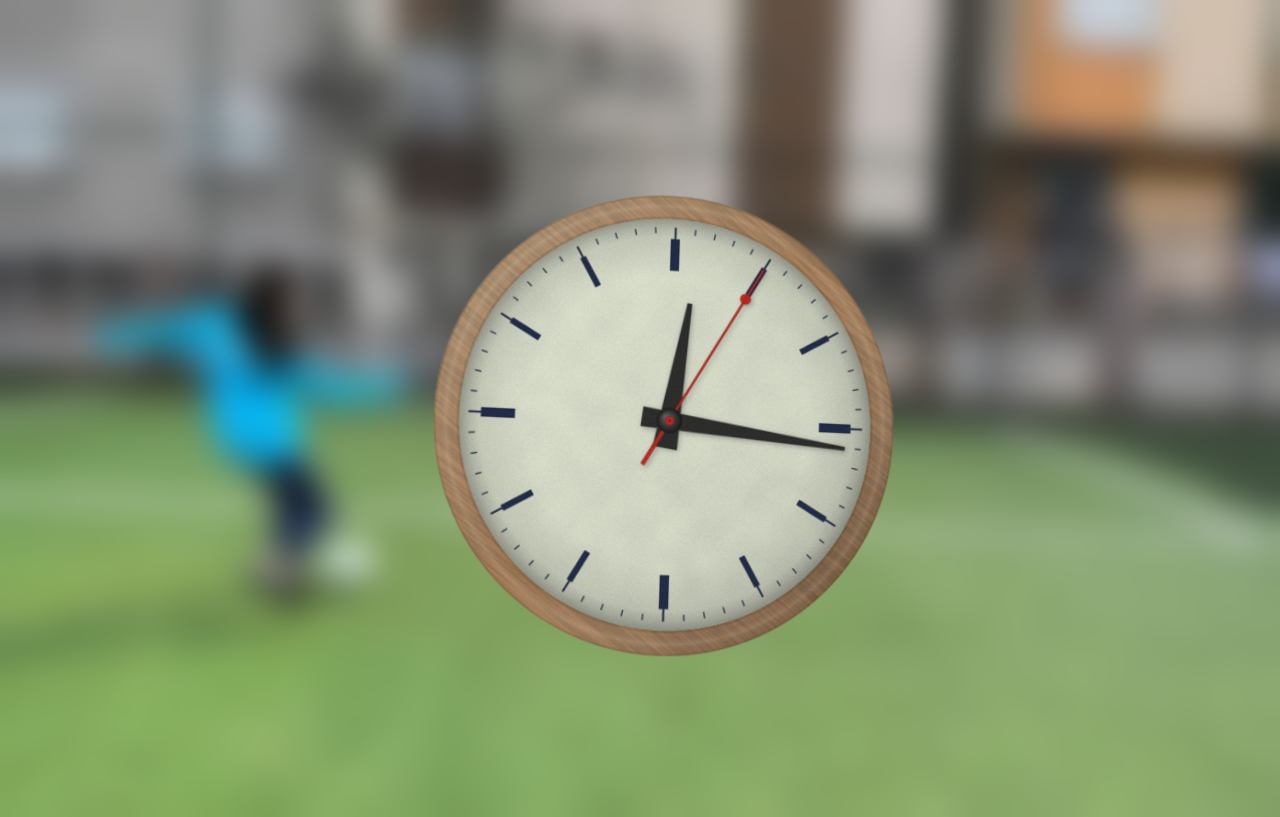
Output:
12.16.05
